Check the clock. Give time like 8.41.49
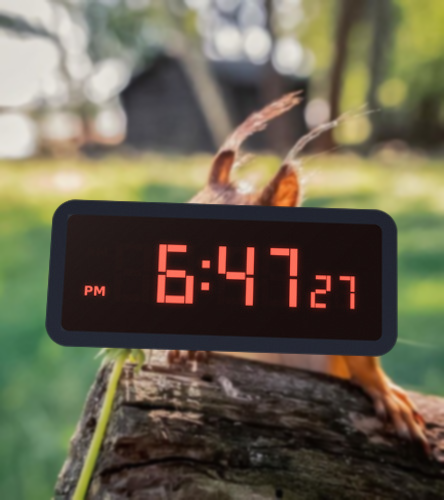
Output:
6.47.27
